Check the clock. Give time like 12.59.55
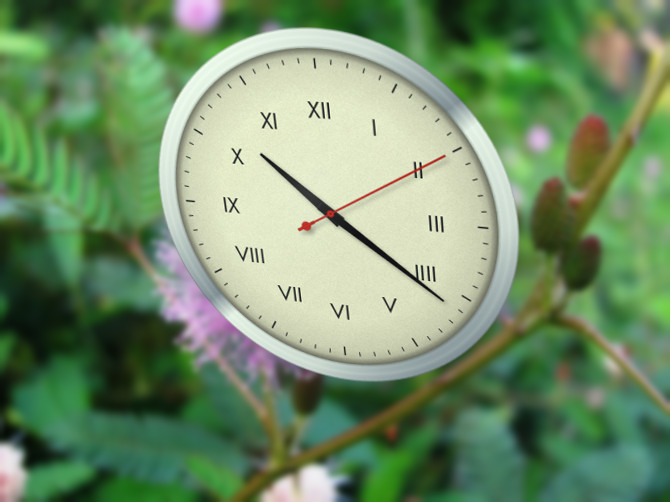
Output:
10.21.10
